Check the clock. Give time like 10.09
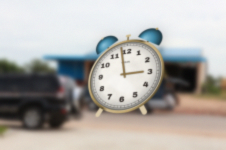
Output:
2.58
